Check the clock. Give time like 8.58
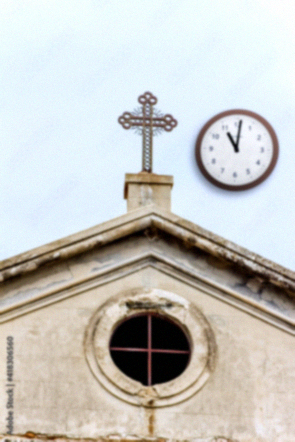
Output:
11.01
